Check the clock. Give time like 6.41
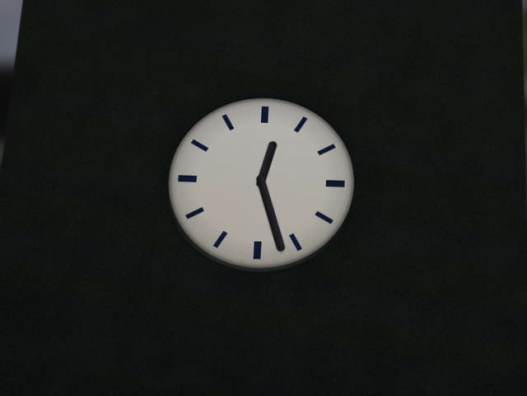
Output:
12.27
